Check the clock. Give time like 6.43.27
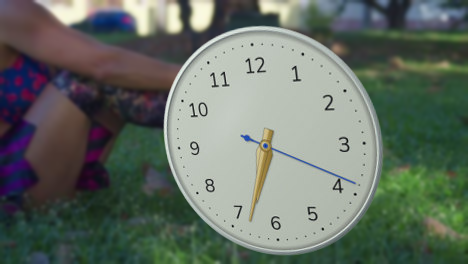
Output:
6.33.19
